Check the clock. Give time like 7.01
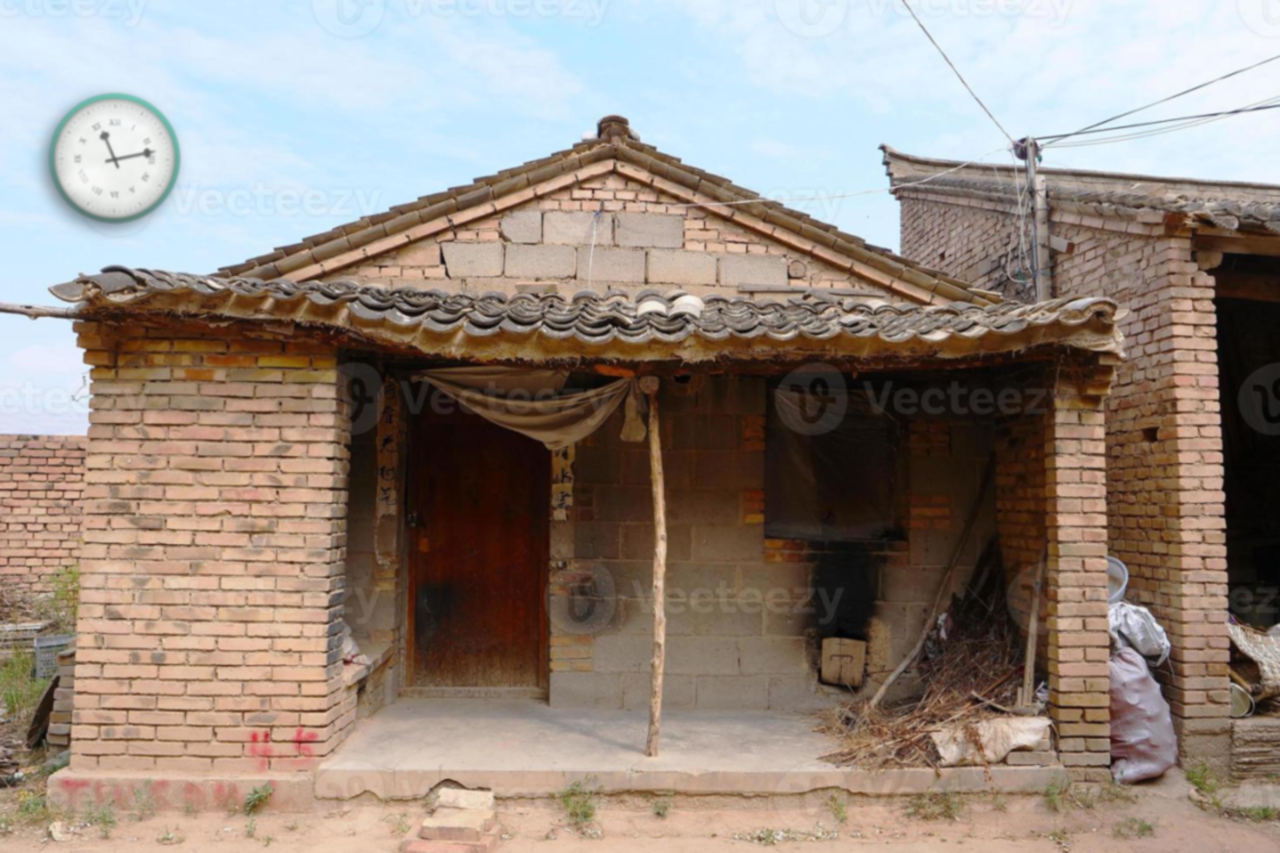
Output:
11.13
